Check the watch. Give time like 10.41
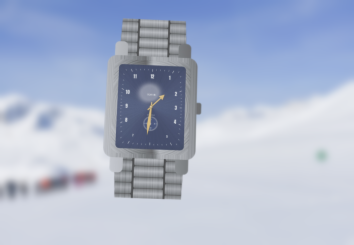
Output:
1.31
